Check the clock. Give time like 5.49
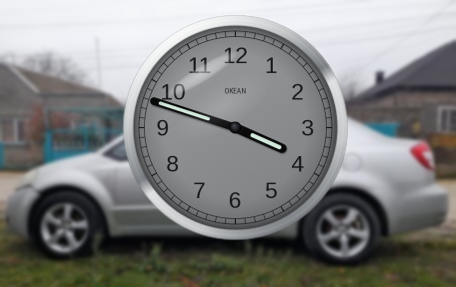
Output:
3.48
